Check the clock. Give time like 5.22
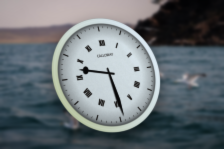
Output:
9.29
